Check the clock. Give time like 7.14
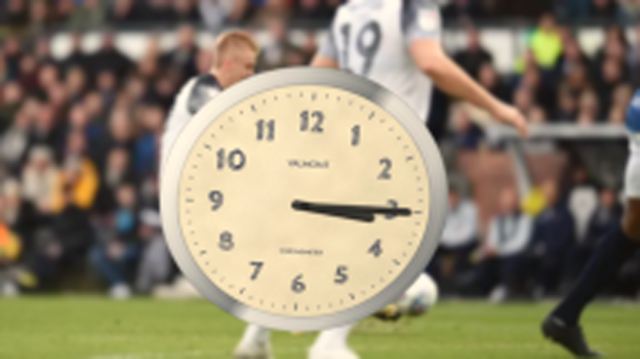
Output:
3.15
